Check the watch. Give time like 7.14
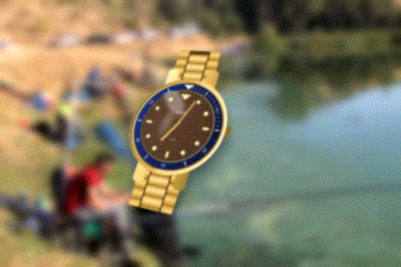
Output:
7.04
